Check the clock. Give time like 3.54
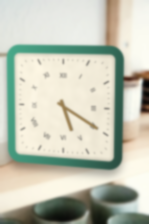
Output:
5.20
